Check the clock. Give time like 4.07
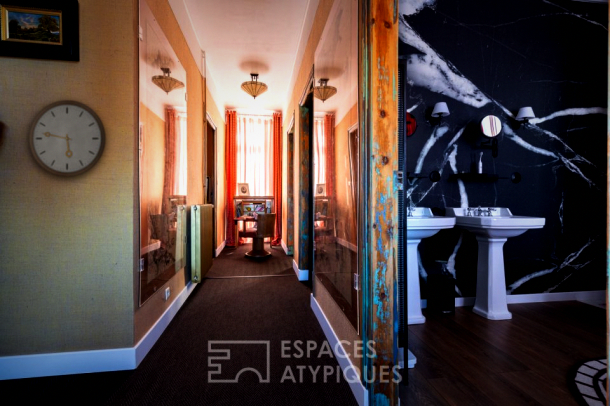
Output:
5.47
